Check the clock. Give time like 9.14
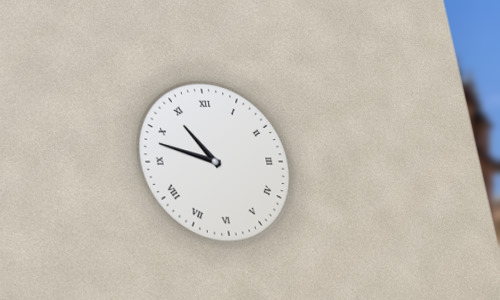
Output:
10.48
